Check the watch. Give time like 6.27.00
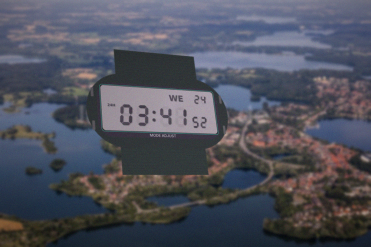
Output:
3.41.52
